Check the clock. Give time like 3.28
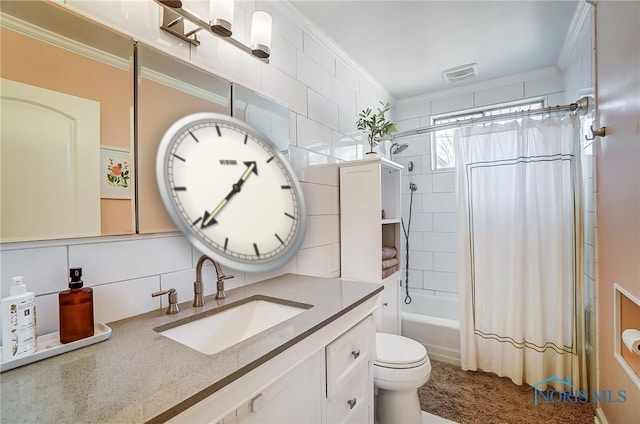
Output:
1.39
